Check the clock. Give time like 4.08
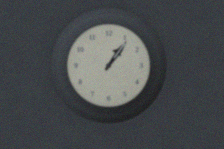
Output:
1.06
